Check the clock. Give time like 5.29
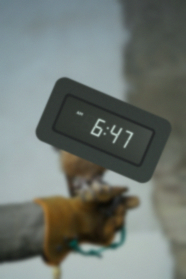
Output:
6.47
